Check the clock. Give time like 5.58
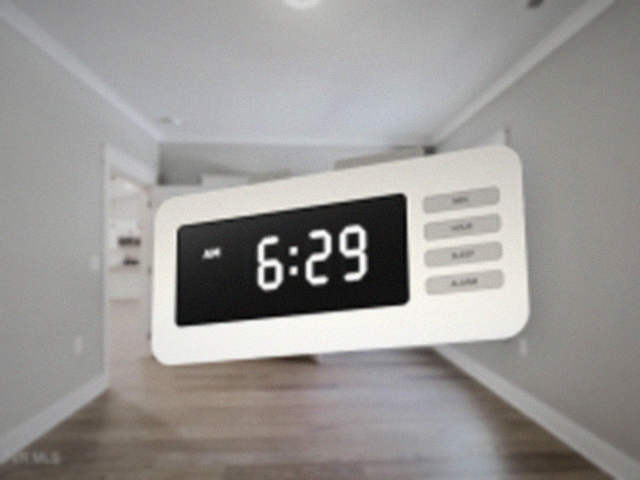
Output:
6.29
